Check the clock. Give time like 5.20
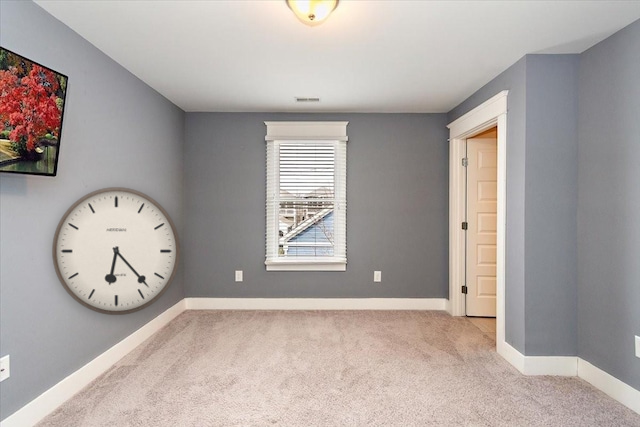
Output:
6.23
